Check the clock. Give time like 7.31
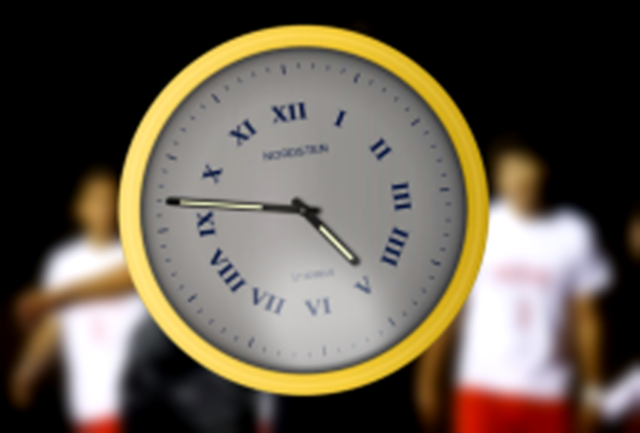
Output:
4.47
